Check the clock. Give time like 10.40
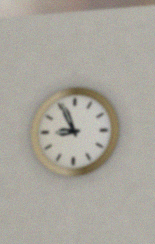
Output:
8.56
